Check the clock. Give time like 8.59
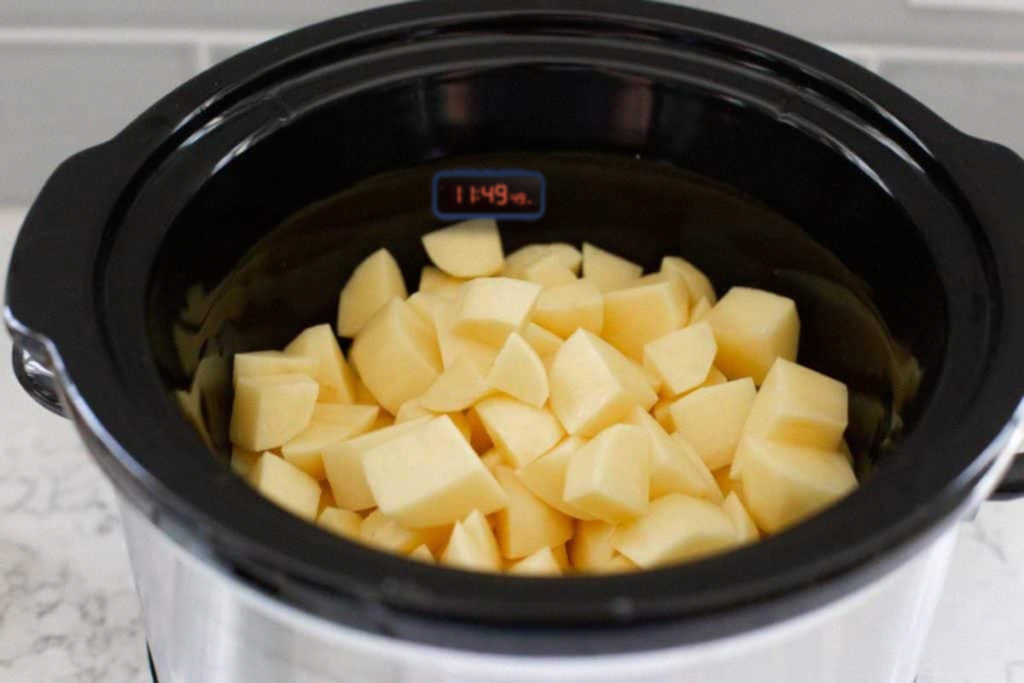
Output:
11.49
